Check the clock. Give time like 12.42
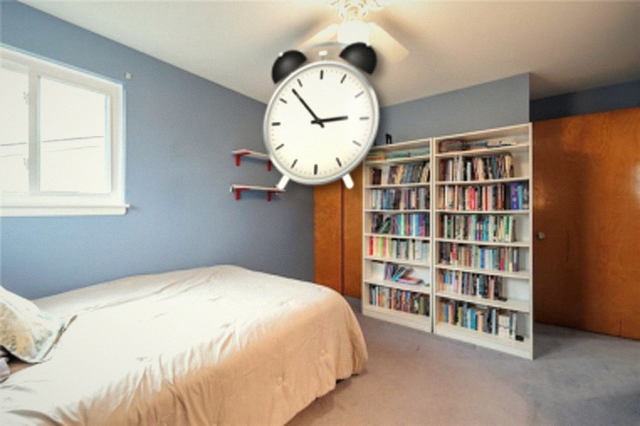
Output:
2.53
